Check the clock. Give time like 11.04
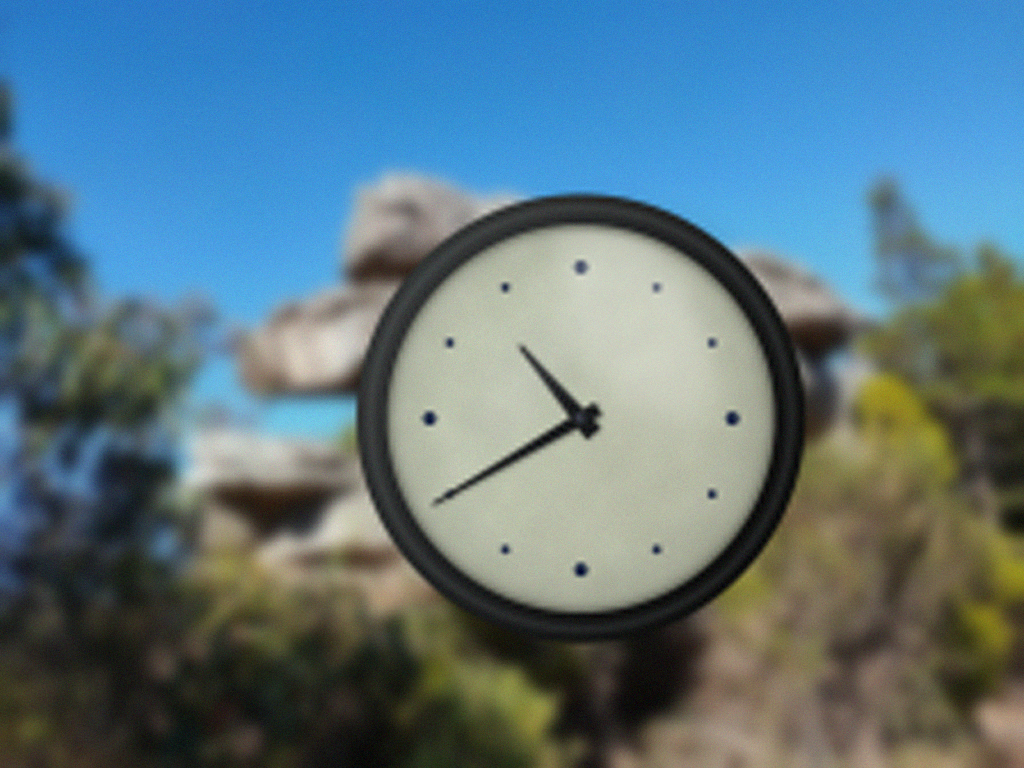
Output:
10.40
